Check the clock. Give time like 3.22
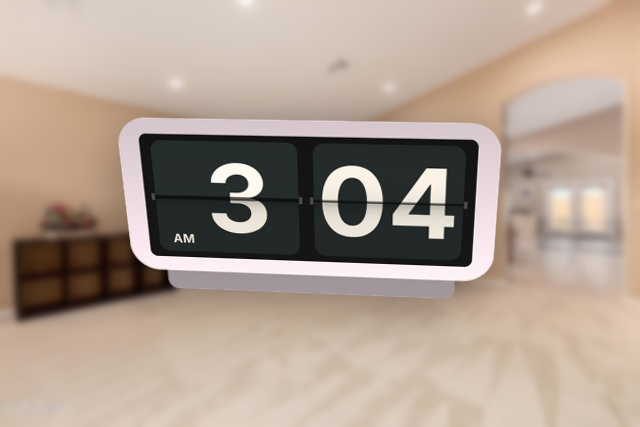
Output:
3.04
